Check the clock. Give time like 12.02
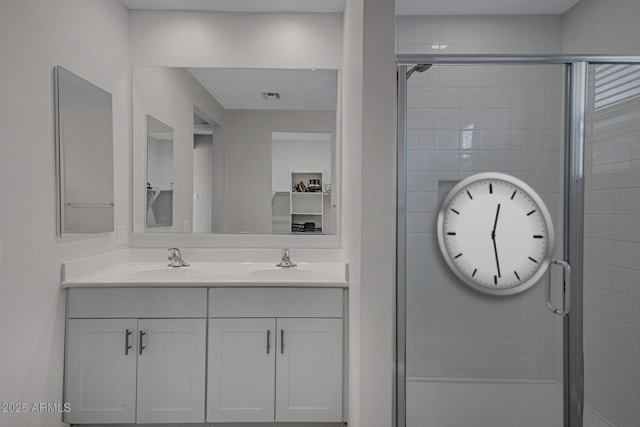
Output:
12.29
